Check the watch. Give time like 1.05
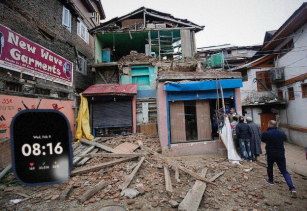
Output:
8.16
